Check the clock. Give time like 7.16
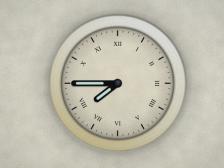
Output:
7.45
